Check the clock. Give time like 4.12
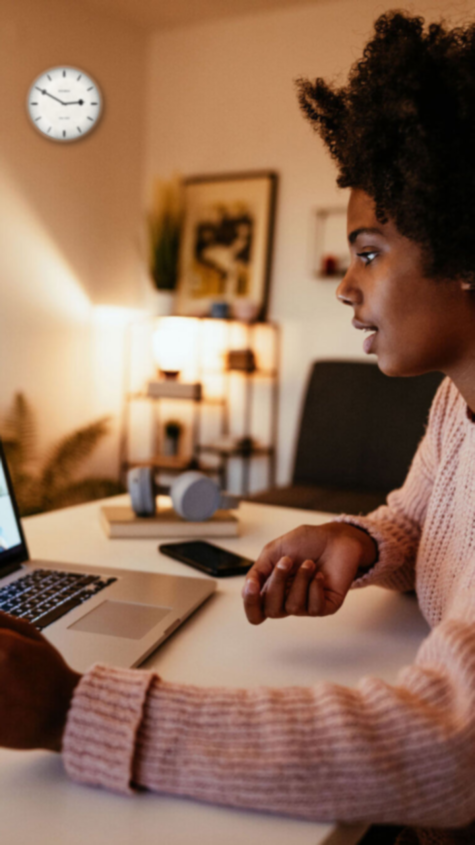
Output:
2.50
